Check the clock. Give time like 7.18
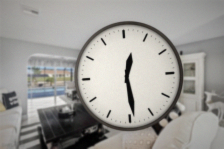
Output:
12.29
